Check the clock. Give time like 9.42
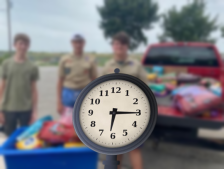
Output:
6.15
